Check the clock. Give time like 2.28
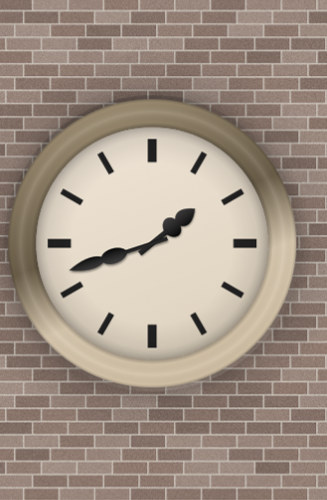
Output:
1.42
